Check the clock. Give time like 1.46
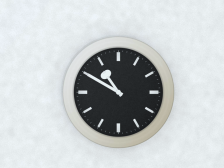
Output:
10.50
